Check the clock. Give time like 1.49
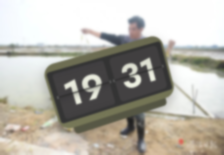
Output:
19.31
